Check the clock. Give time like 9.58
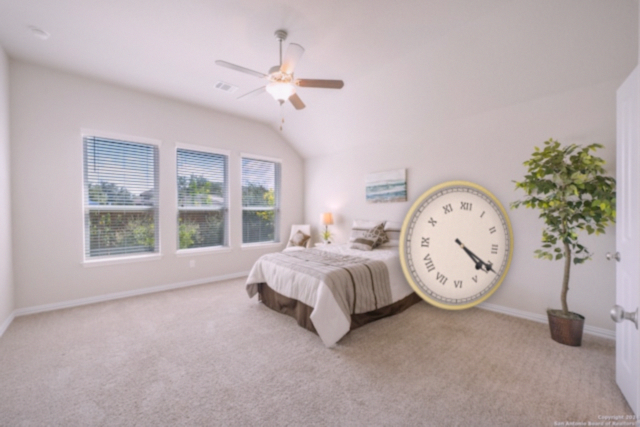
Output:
4.20
